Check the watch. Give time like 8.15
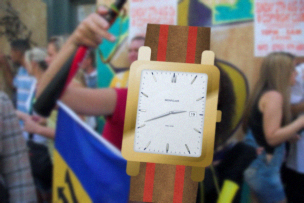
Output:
2.41
